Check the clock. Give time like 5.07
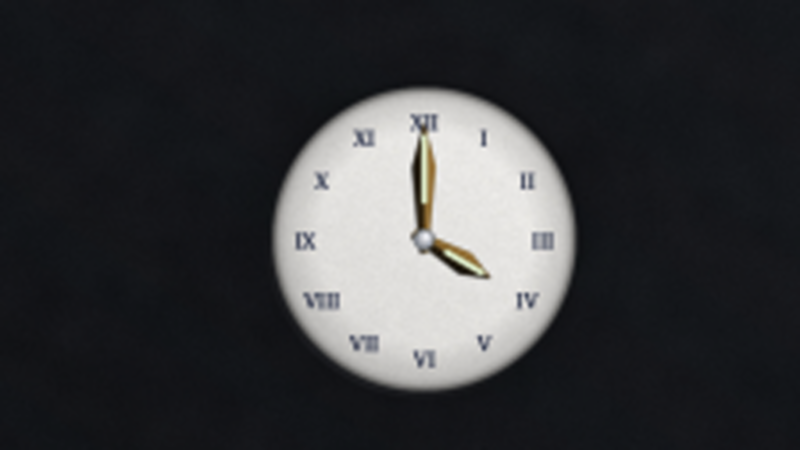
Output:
4.00
